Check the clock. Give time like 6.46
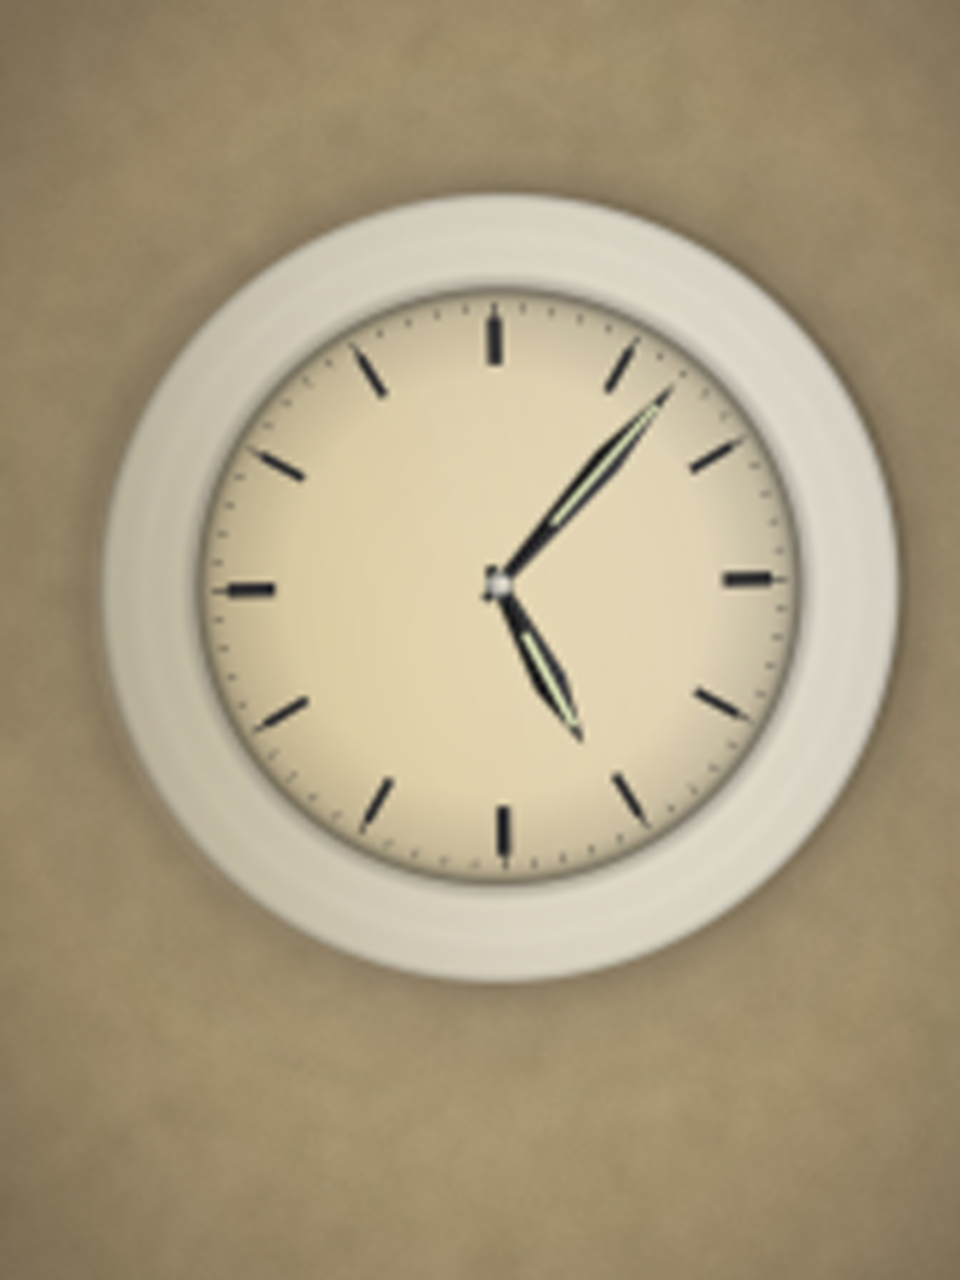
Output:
5.07
